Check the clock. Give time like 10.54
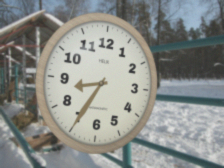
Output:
8.35
